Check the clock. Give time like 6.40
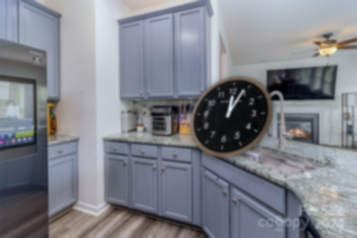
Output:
12.04
